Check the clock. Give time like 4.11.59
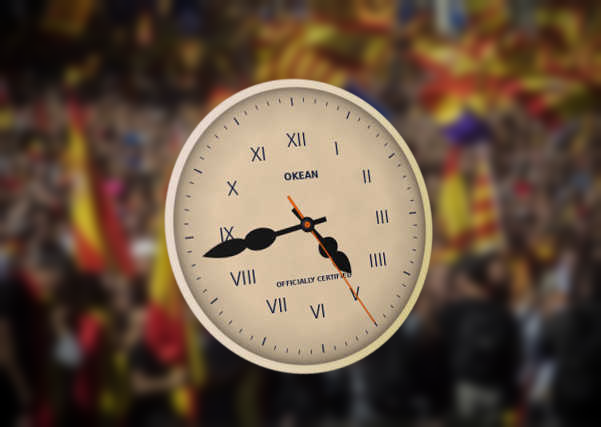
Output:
4.43.25
